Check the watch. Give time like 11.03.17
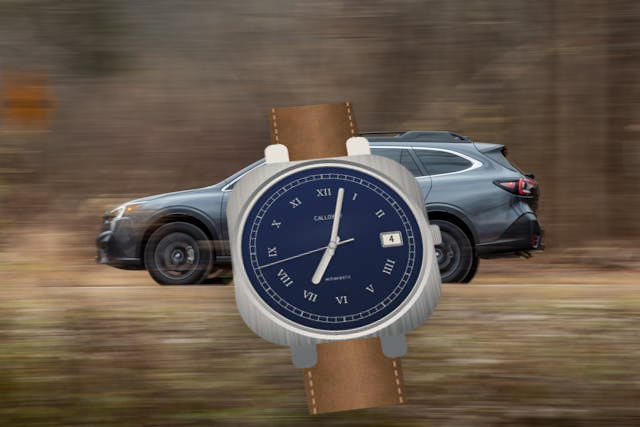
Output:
7.02.43
